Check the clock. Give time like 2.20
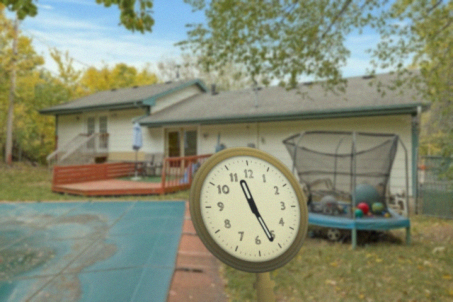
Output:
11.26
